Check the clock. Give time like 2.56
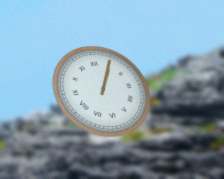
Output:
1.05
